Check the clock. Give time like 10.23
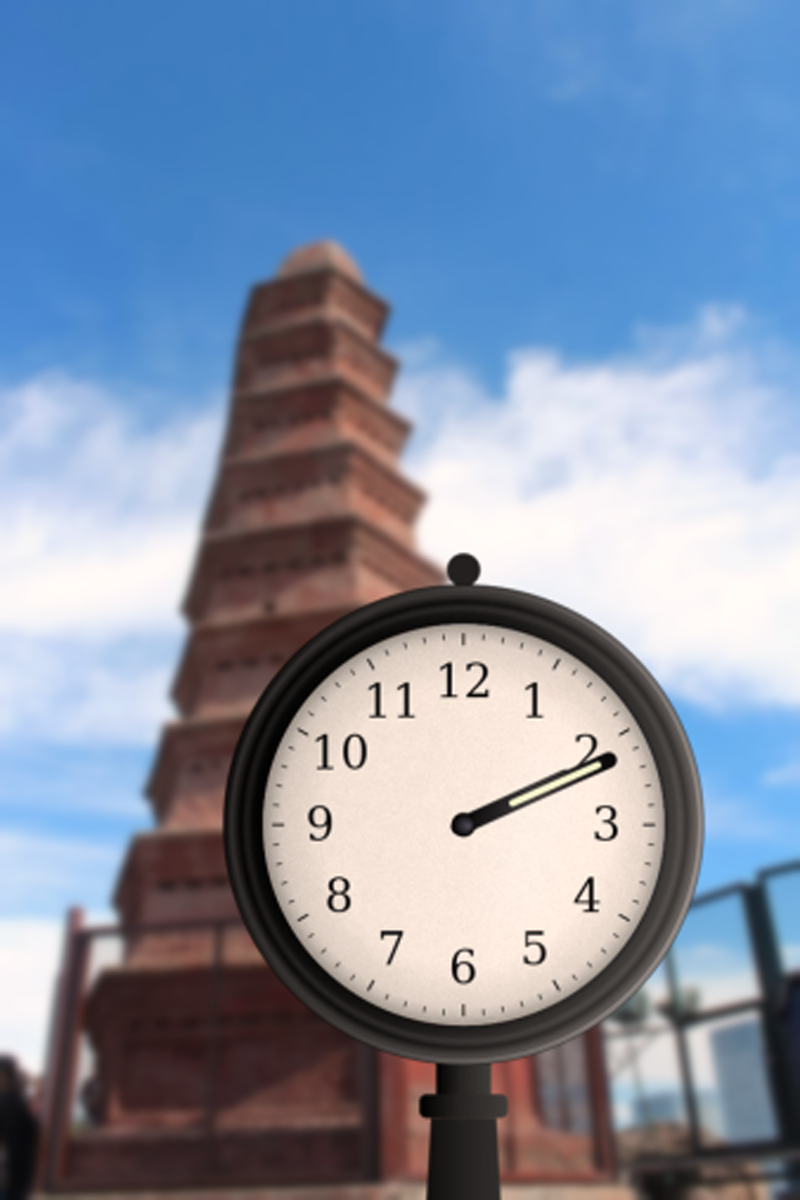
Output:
2.11
